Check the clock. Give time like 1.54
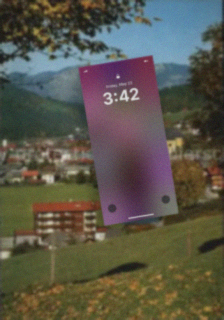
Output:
3.42
